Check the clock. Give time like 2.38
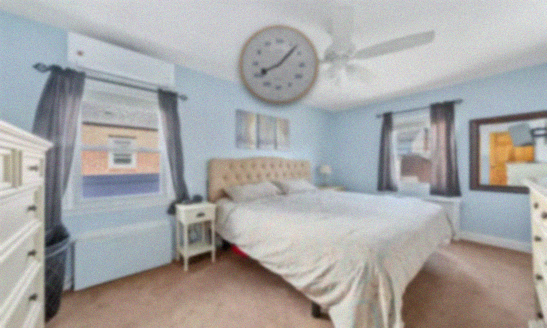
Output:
8.07
